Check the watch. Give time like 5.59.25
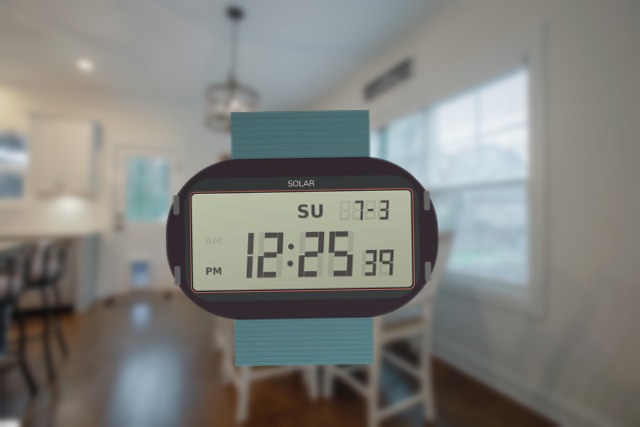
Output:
12.25.39
